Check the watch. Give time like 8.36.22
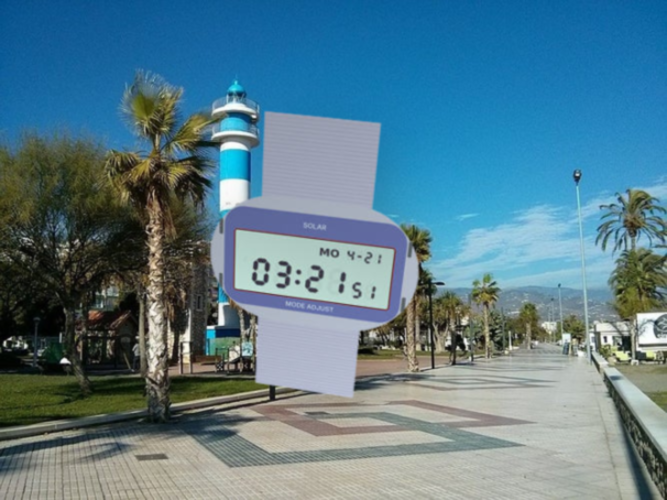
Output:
3.21.51
